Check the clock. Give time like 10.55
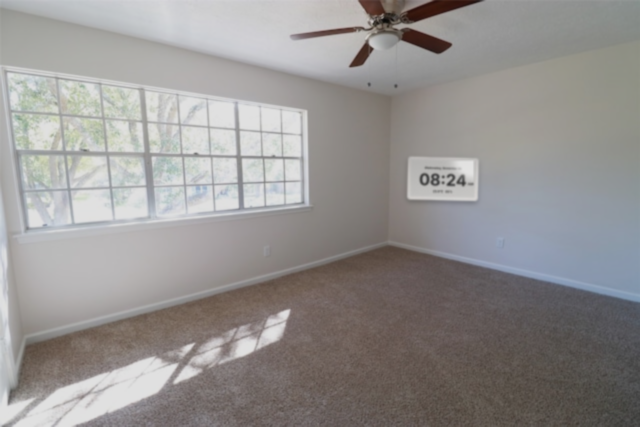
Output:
8.24
